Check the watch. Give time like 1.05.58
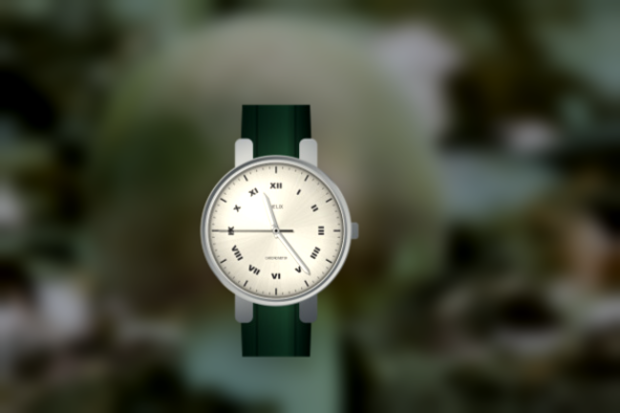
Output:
11.23.45
